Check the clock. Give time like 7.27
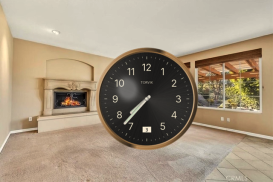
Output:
7.37
